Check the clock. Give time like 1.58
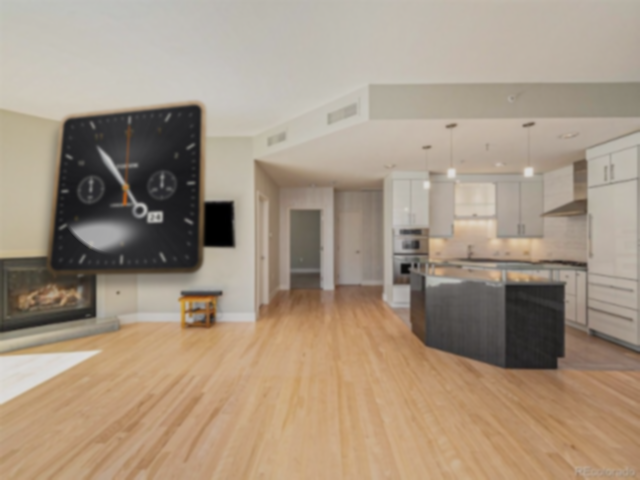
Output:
4.54
